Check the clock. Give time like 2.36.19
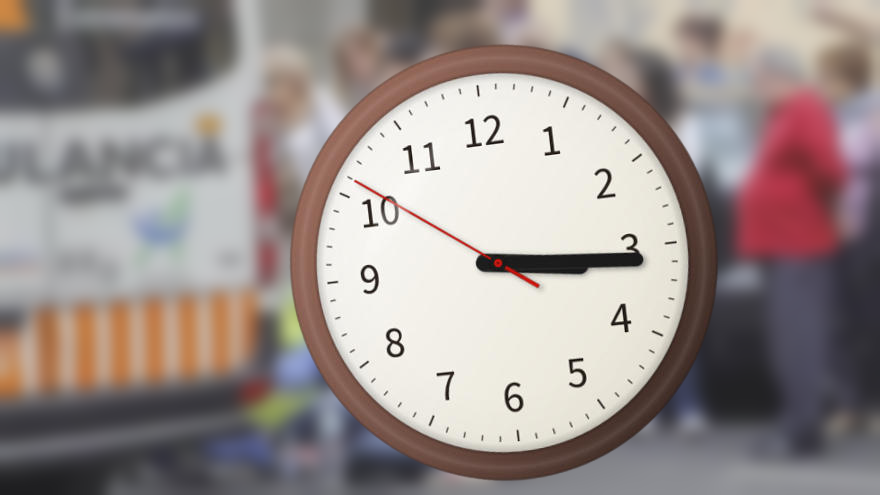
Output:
3.15.51
